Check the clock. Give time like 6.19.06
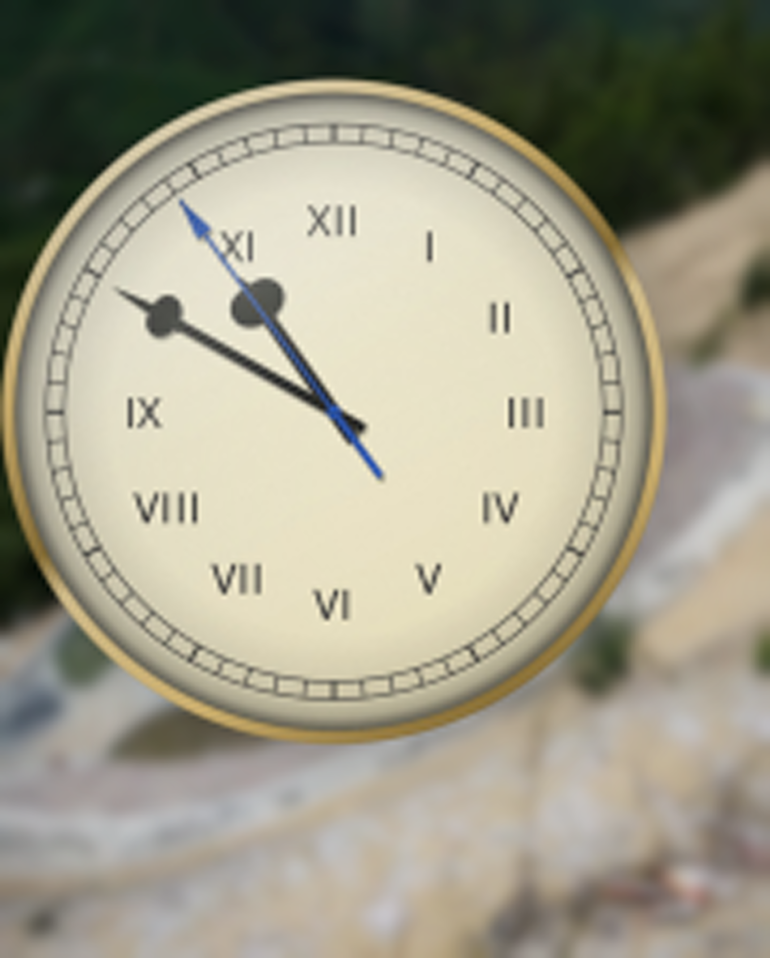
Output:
10.49.54
